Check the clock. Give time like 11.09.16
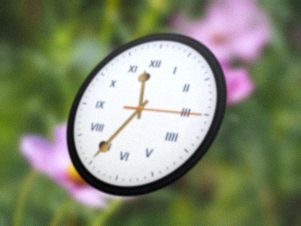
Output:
11.35.15
